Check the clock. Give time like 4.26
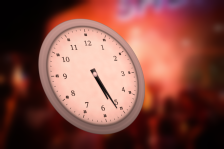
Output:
5.26
